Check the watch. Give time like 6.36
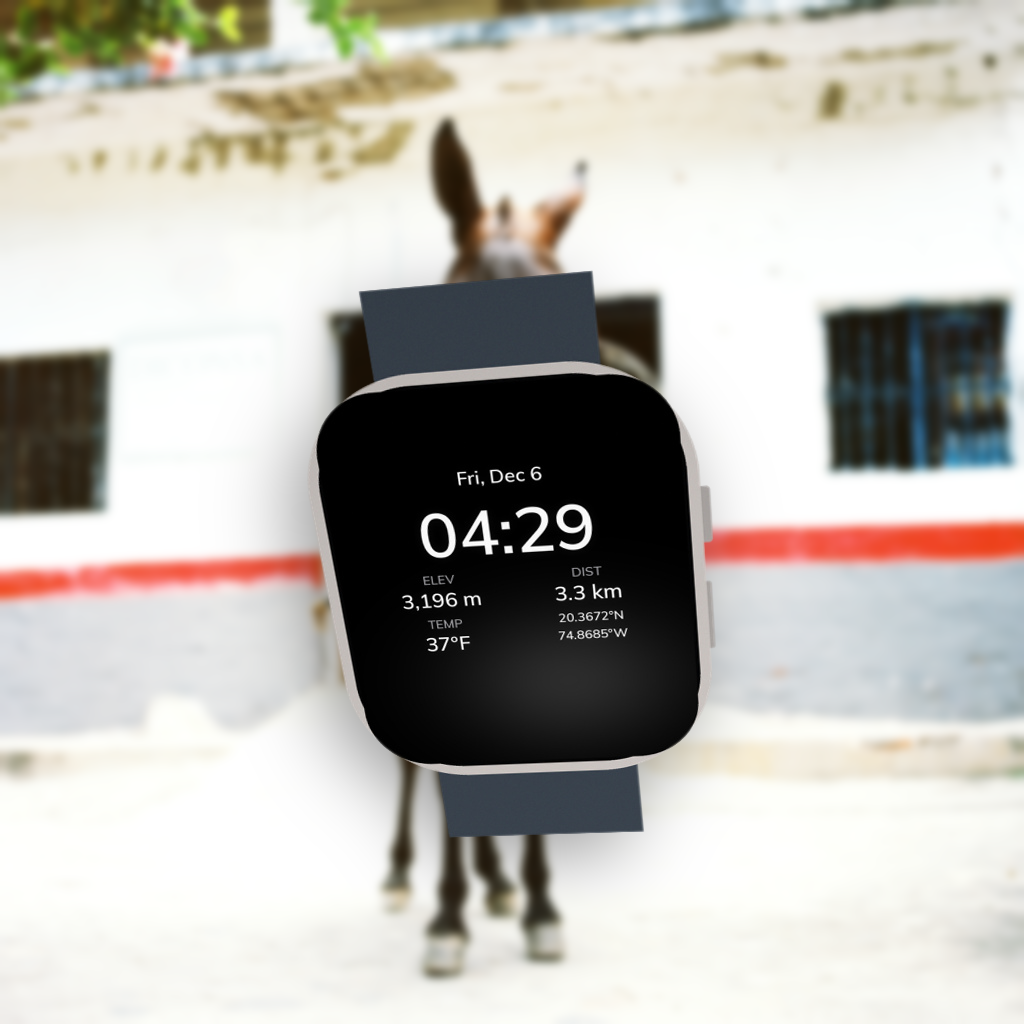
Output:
4.29
